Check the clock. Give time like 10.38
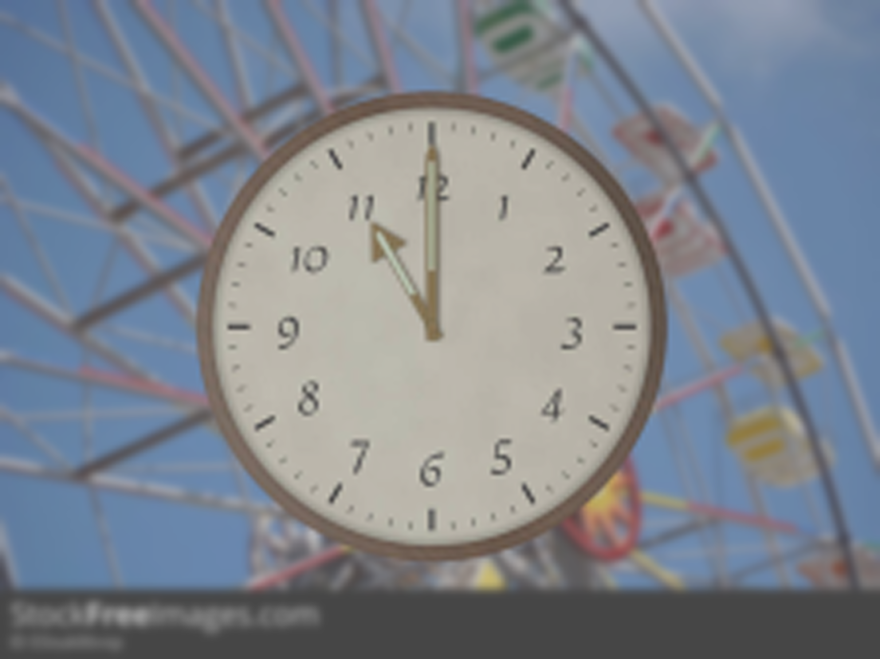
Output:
11.00
